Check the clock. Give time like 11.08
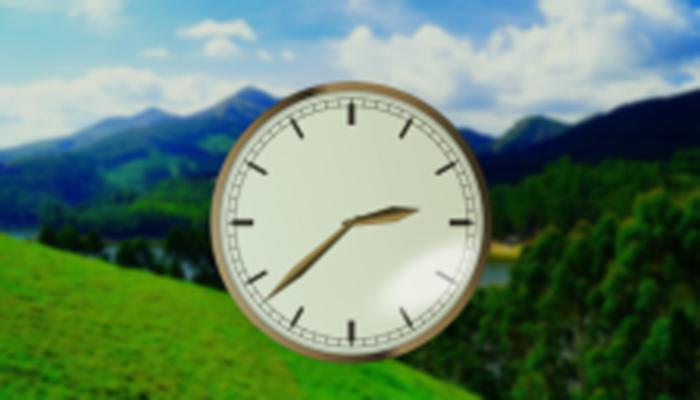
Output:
2.38
